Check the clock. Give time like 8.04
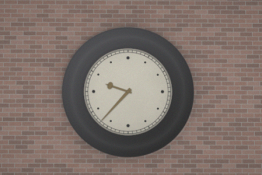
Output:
9.37
